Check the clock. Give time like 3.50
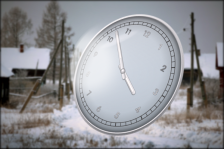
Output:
3.52
